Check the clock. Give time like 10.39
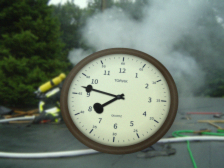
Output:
7.47
